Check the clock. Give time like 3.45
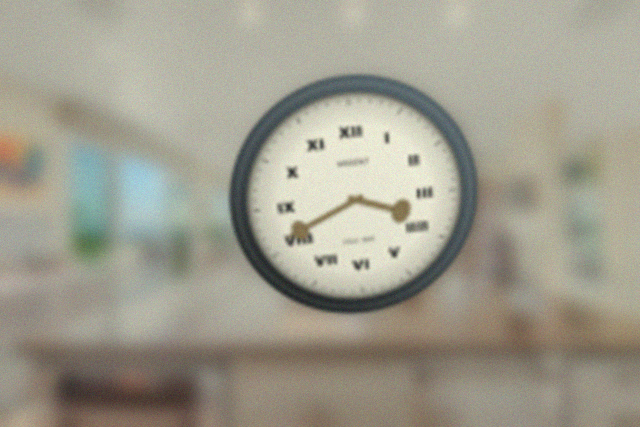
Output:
3.41
